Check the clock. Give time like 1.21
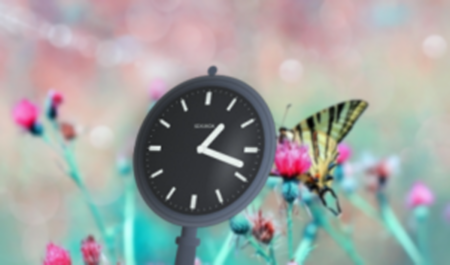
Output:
1.18
